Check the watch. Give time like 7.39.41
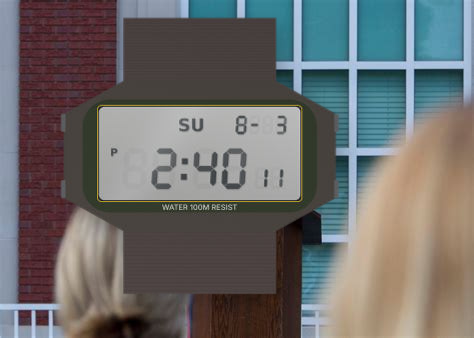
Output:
2.40.11
